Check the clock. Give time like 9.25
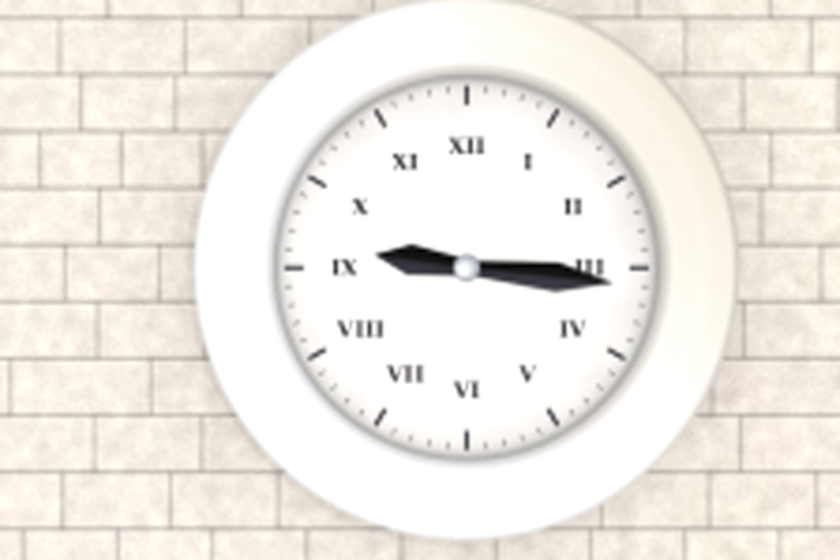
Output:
9.16
